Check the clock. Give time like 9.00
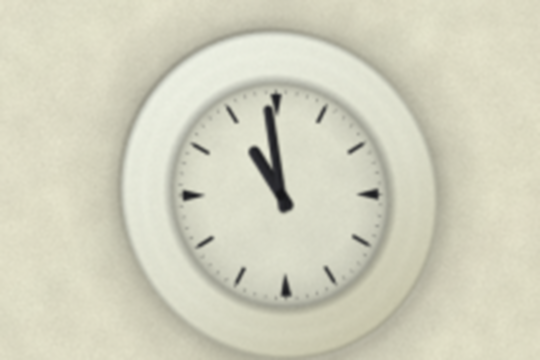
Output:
10.59
